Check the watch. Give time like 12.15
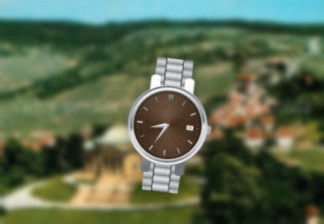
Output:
8.35
